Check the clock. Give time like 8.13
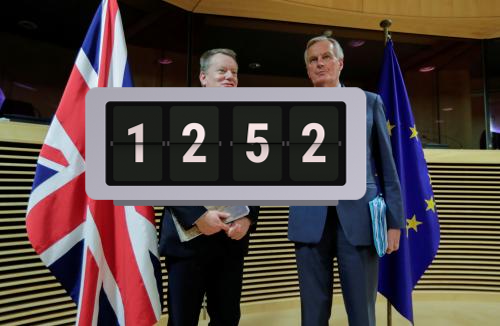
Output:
12.52
